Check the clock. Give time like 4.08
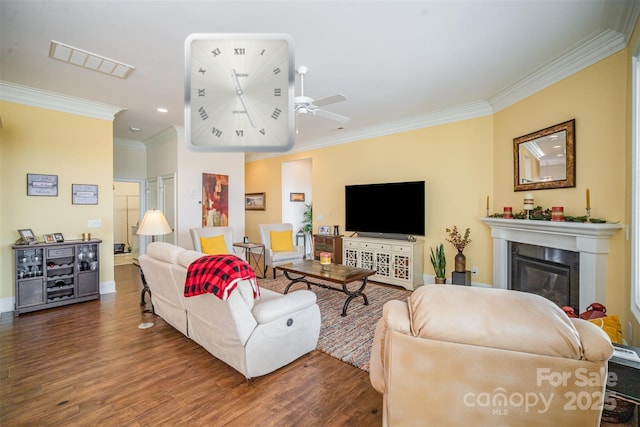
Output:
11.26
